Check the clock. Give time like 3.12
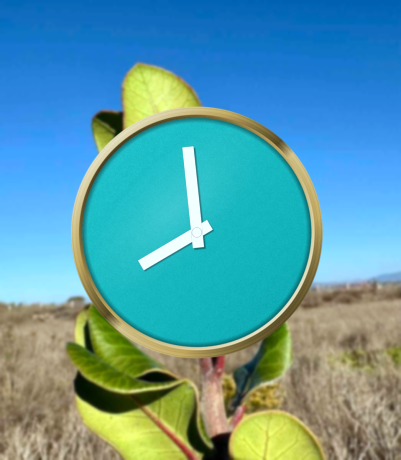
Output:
7.59
